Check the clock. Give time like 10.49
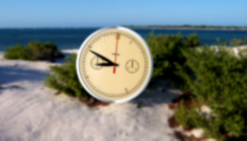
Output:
8.49
